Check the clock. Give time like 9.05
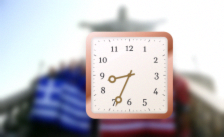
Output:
8.34
